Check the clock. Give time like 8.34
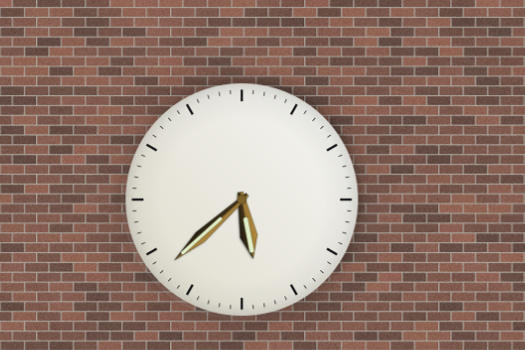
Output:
5.38
